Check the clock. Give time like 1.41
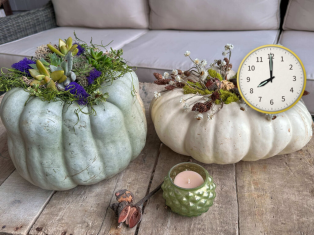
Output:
8.00
